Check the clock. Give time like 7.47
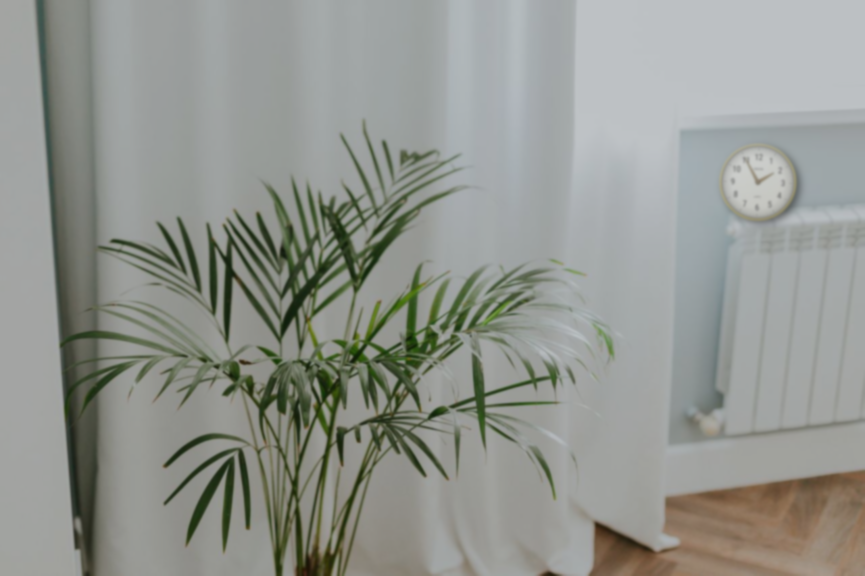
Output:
1.55
